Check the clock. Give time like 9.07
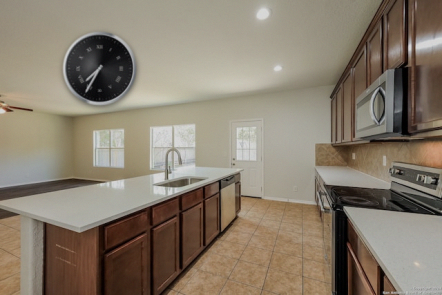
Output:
7.35
